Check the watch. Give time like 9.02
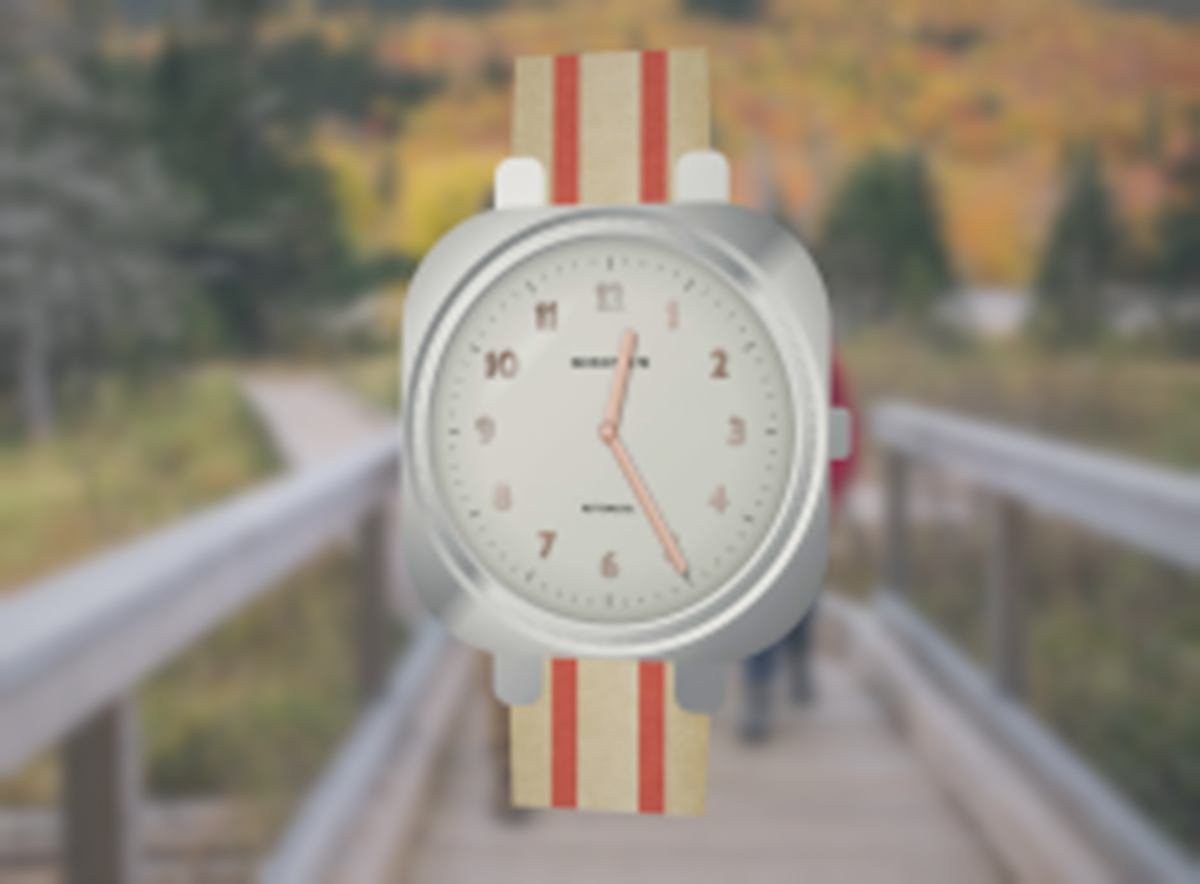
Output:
12.25
